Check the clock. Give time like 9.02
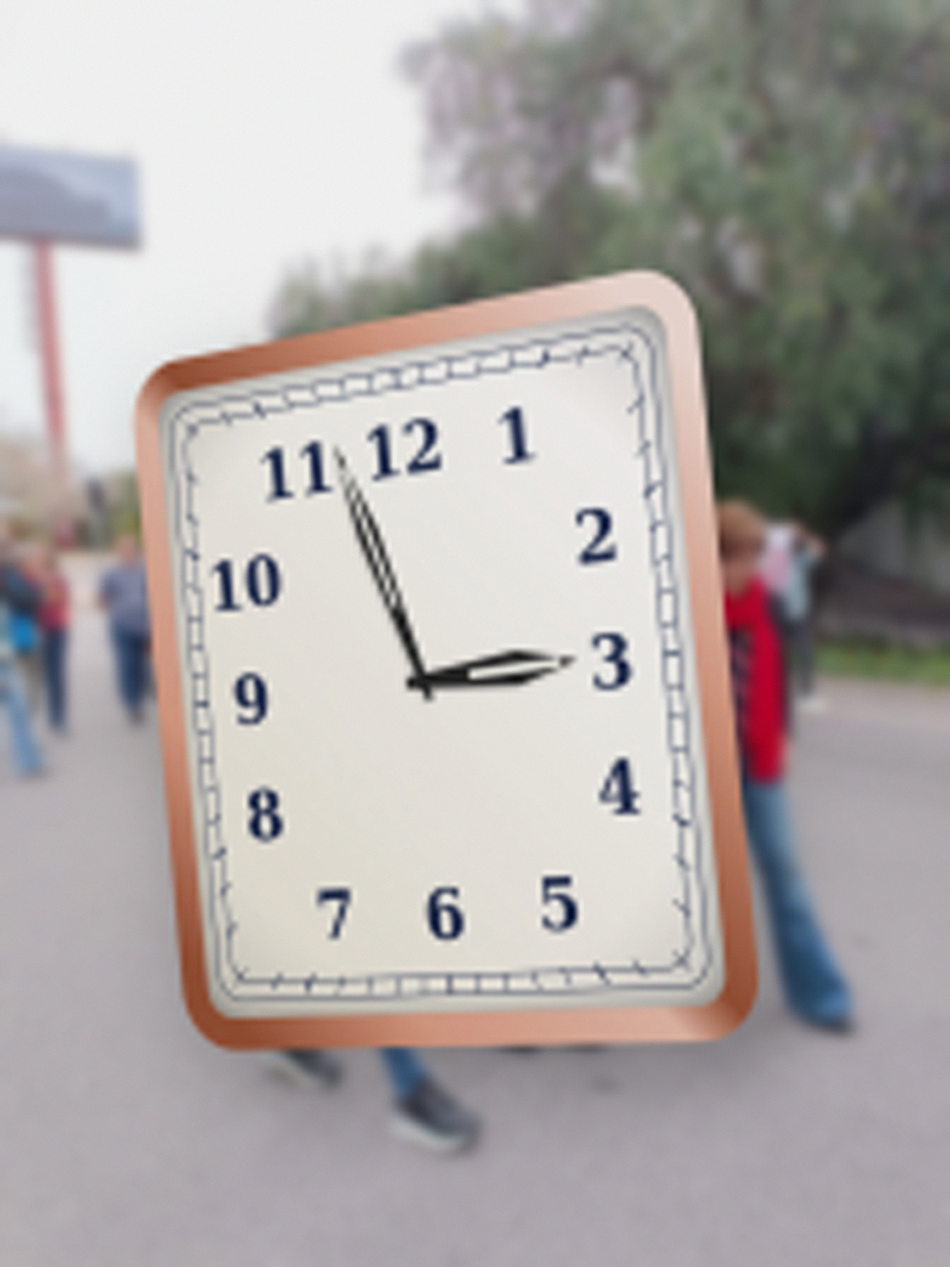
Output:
2.57
